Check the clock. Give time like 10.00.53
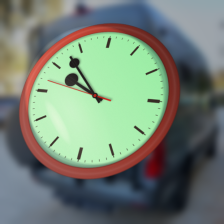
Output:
9.52.47
